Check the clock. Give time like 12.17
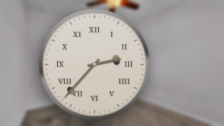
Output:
2.37
